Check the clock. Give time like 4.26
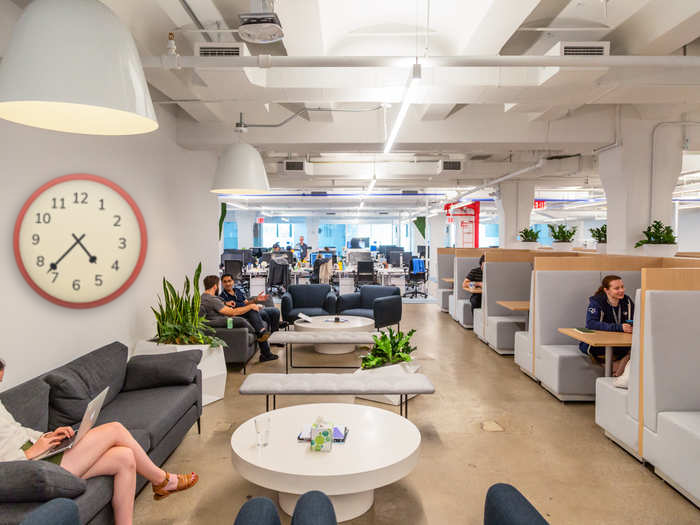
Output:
4.37
